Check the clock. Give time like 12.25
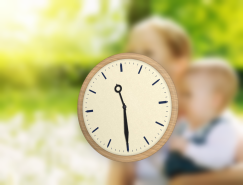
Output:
11.30
